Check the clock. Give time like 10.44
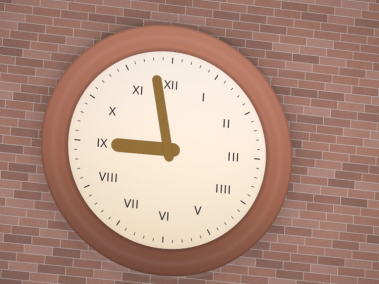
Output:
8.58
